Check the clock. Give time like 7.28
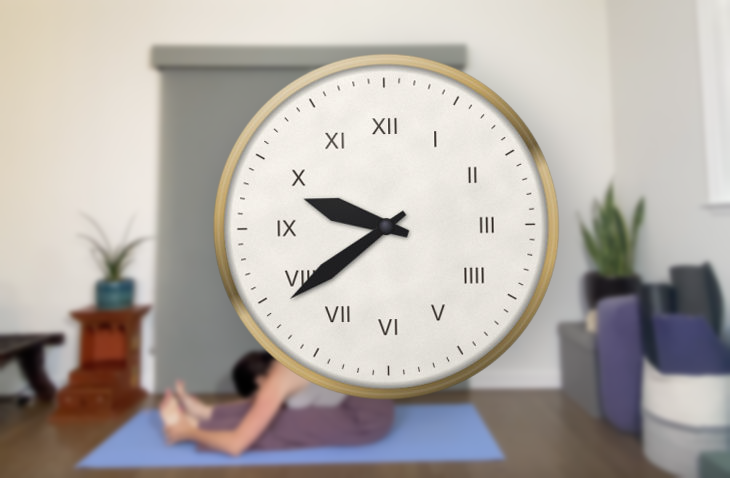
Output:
9.39
